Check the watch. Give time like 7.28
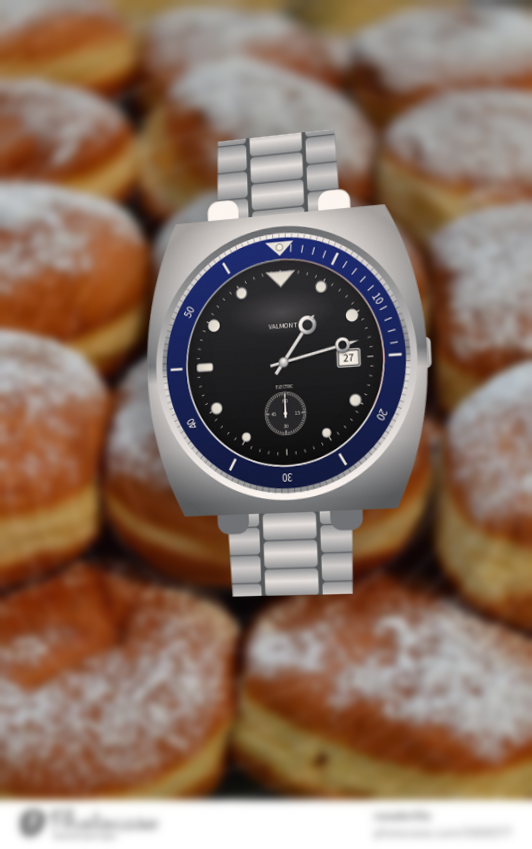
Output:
1.13
